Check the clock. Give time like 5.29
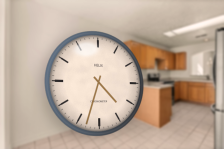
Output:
4.33
